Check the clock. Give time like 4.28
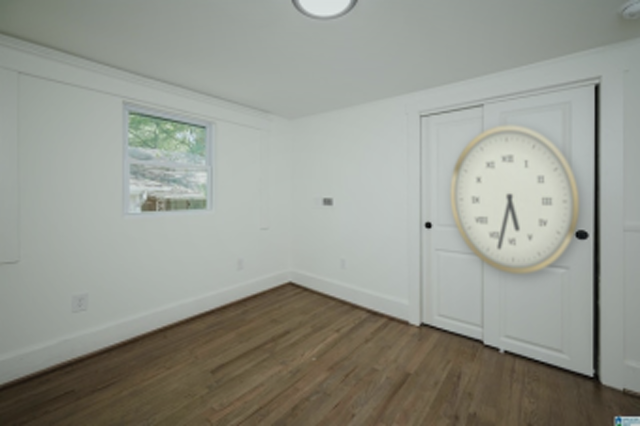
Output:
5.33
